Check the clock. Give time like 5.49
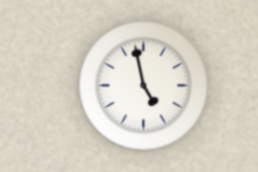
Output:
4.58
